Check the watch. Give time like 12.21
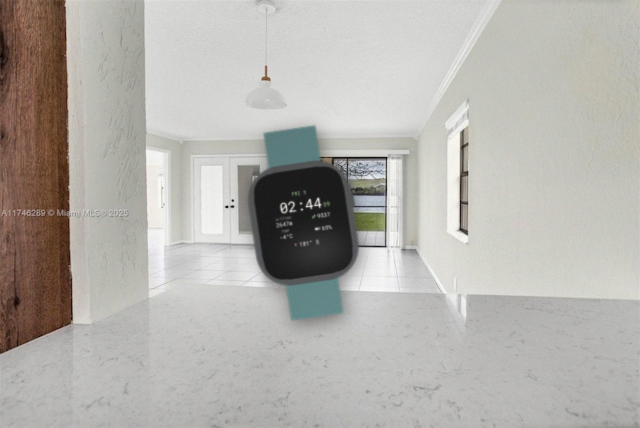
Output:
2.44
